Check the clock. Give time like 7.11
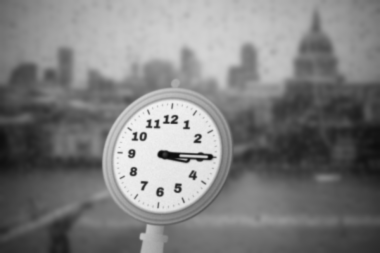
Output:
3.15
